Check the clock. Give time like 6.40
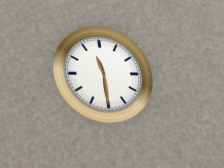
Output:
11.30
